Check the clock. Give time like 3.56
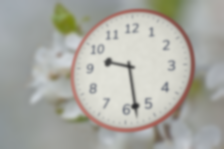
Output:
9.28
